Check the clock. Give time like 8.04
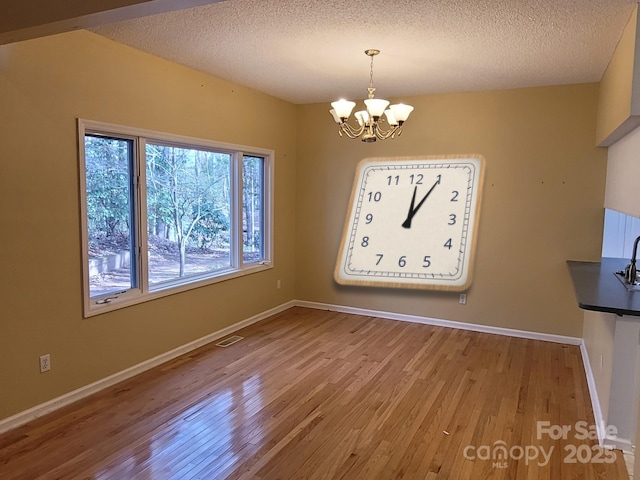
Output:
12.05
